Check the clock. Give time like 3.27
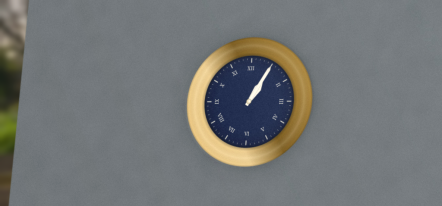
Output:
1.05
